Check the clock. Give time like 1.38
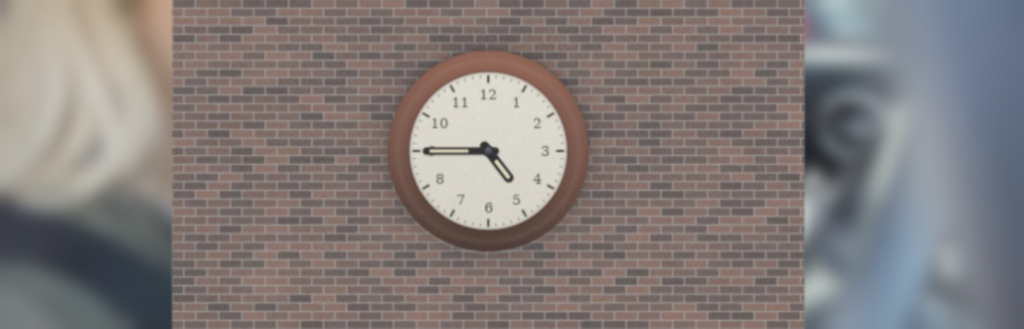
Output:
4.45
